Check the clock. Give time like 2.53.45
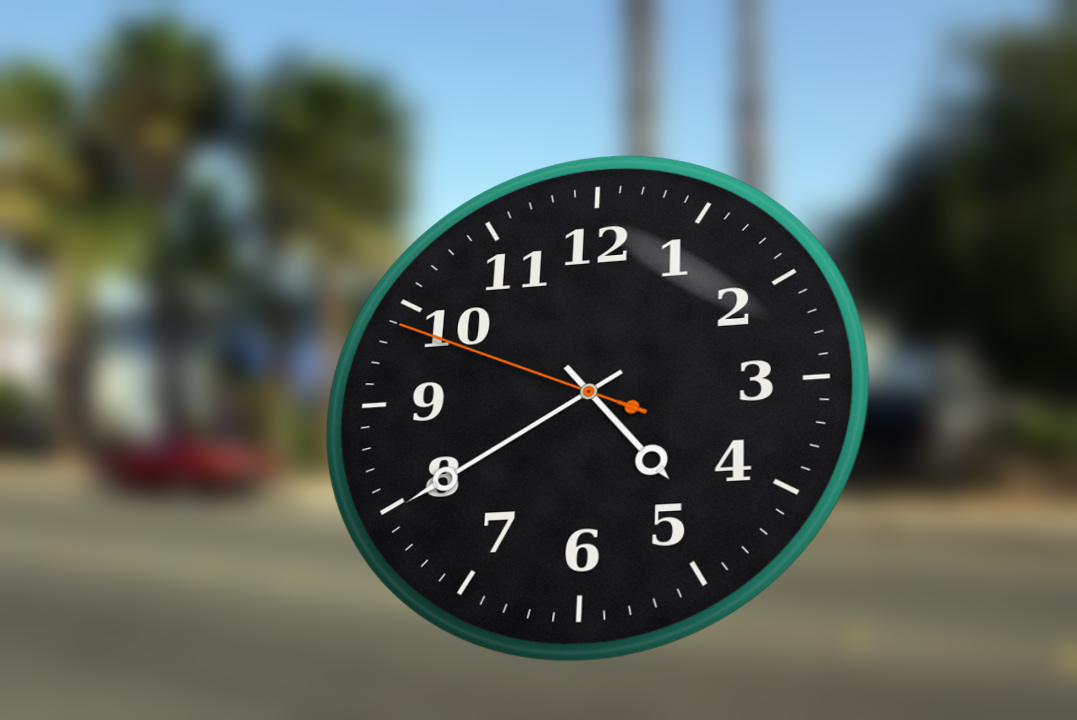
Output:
4.39.49
